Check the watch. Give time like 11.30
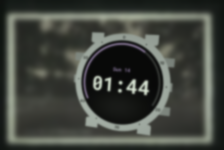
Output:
1.44
